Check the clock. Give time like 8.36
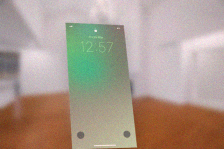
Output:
12.57
